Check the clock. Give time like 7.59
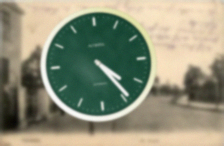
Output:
4.24
